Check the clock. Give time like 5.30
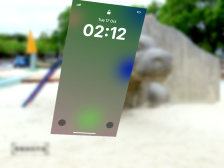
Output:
2.12
